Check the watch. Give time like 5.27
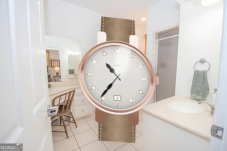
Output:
10.36
